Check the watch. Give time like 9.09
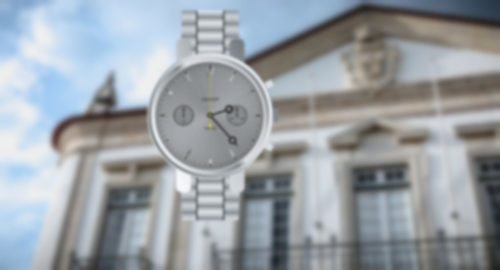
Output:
2.23
